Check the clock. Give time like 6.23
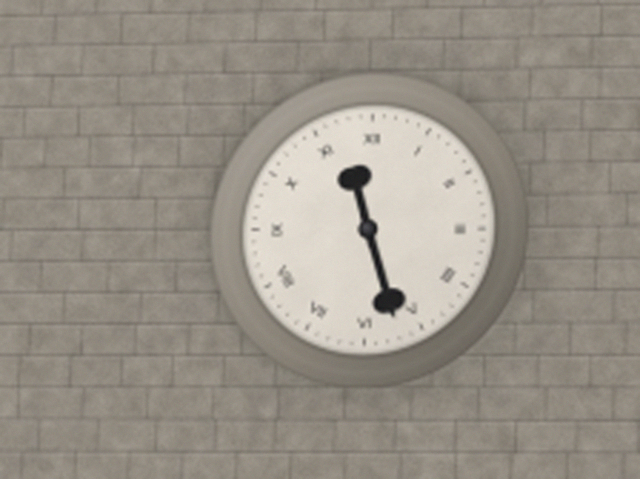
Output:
11.27
